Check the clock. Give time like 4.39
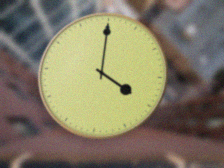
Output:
4.00
